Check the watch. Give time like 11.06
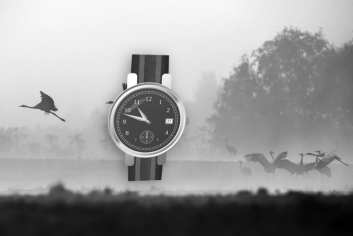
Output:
10.48
